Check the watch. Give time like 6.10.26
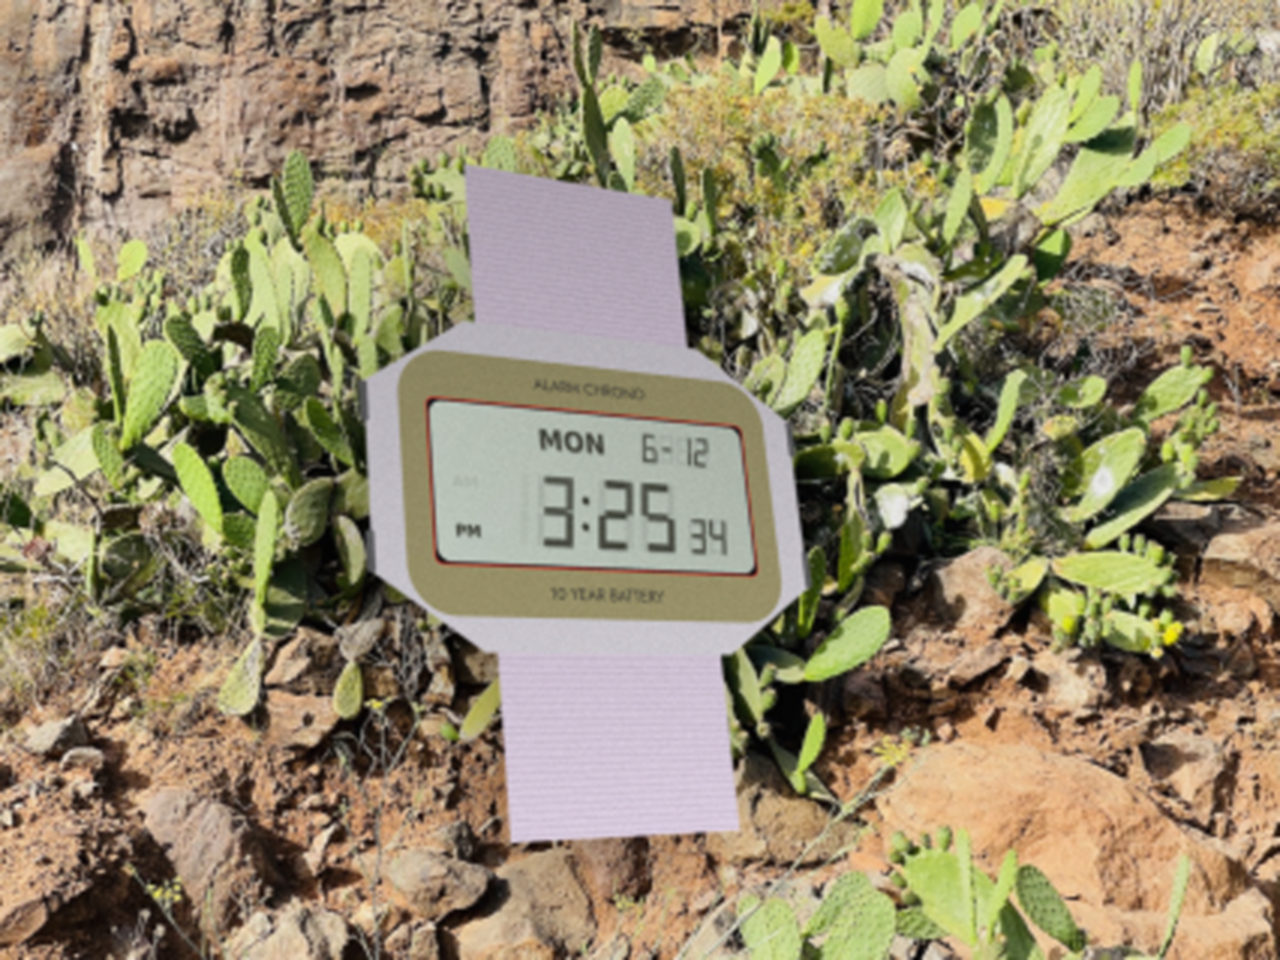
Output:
3.25.34
